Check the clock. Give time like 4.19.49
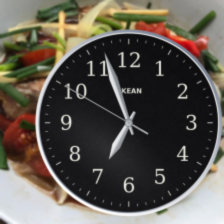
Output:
6.56.50
